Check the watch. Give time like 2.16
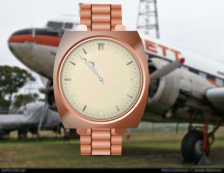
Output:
10.53
